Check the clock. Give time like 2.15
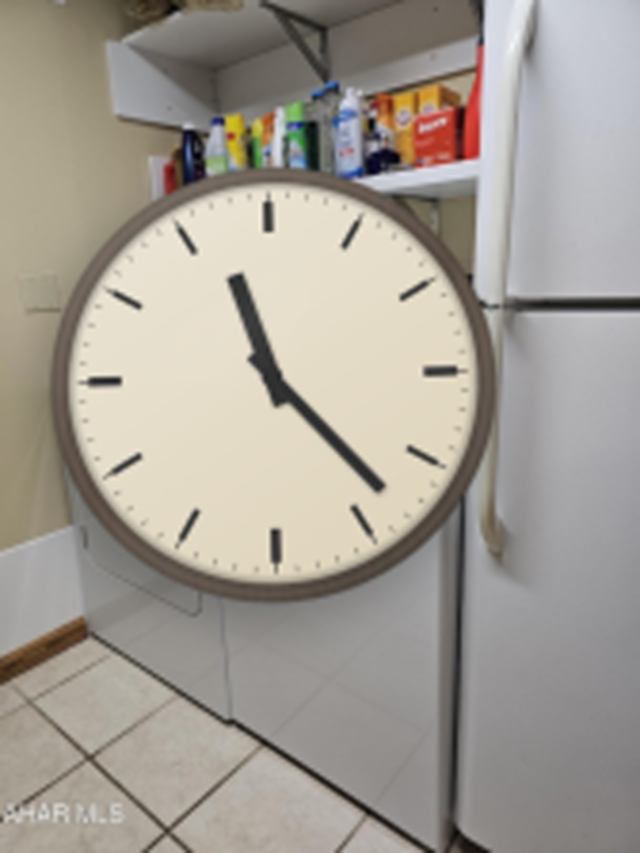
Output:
11.23
